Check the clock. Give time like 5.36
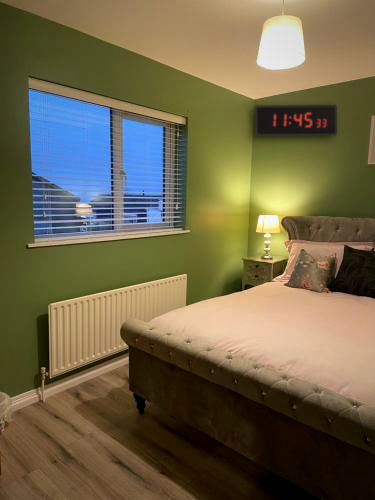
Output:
11.45
